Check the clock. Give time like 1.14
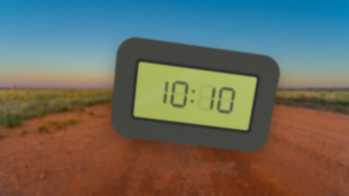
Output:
10.10
